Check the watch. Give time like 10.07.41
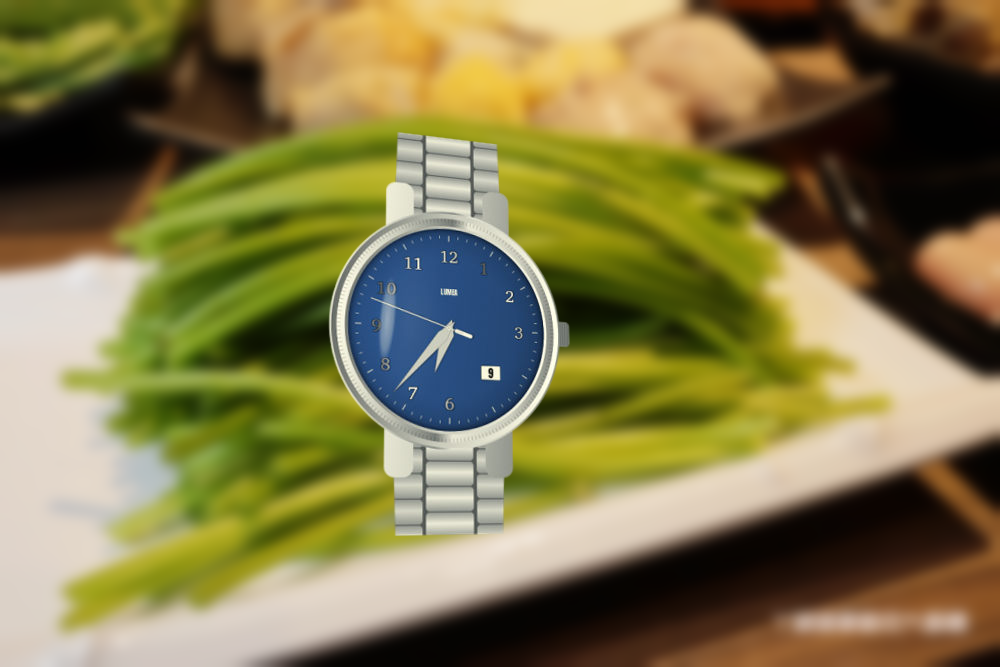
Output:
6.36.48
